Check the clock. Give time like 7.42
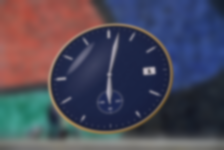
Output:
6.02
